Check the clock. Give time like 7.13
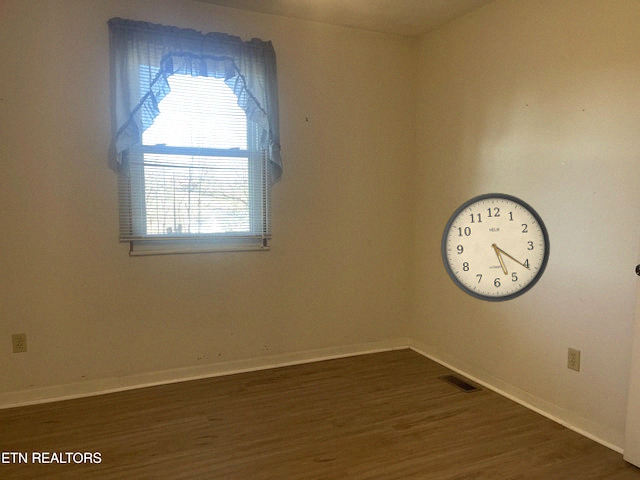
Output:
5.21
